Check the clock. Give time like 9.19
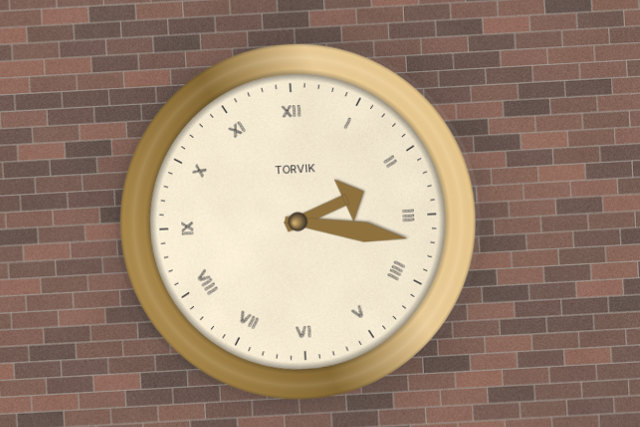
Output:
2.17
